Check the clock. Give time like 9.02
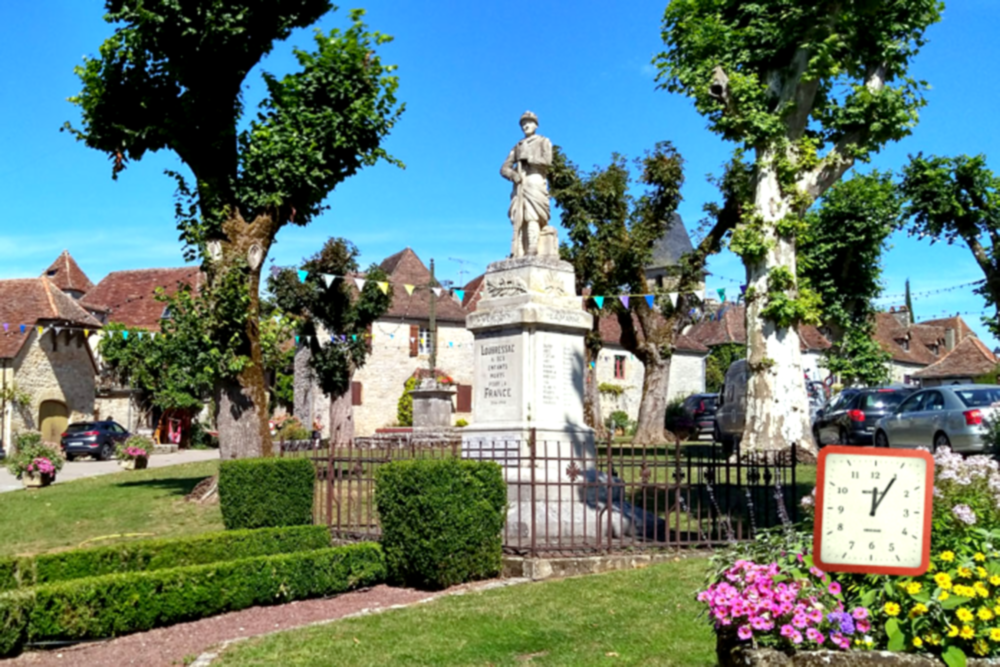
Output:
12.05
